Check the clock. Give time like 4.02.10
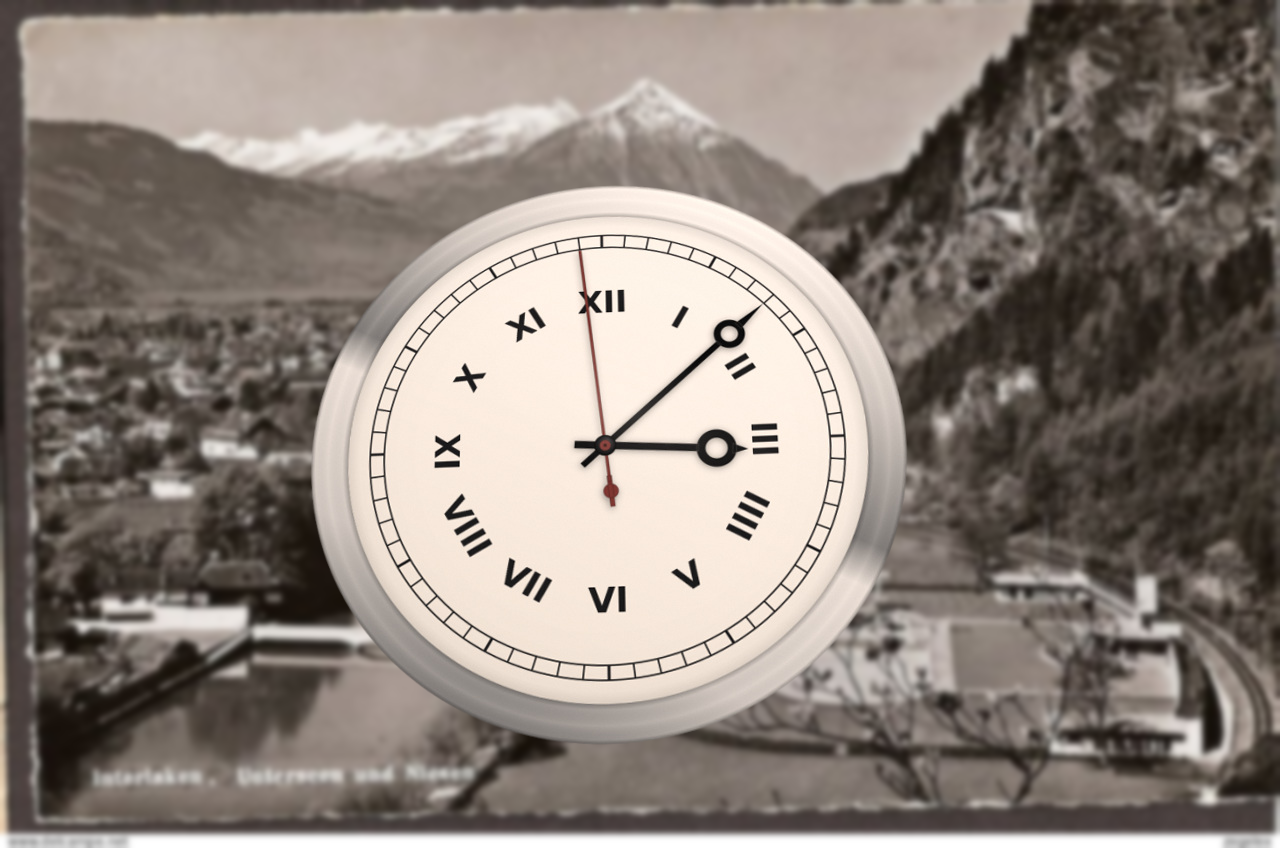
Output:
3.07.59
